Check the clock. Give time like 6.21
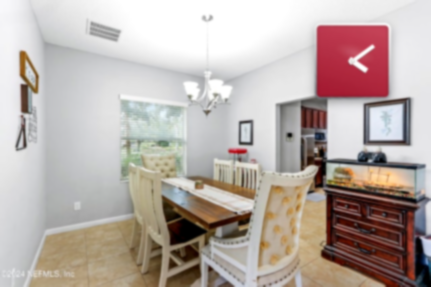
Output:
4.09
